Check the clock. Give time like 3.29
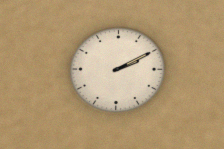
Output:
2.10
